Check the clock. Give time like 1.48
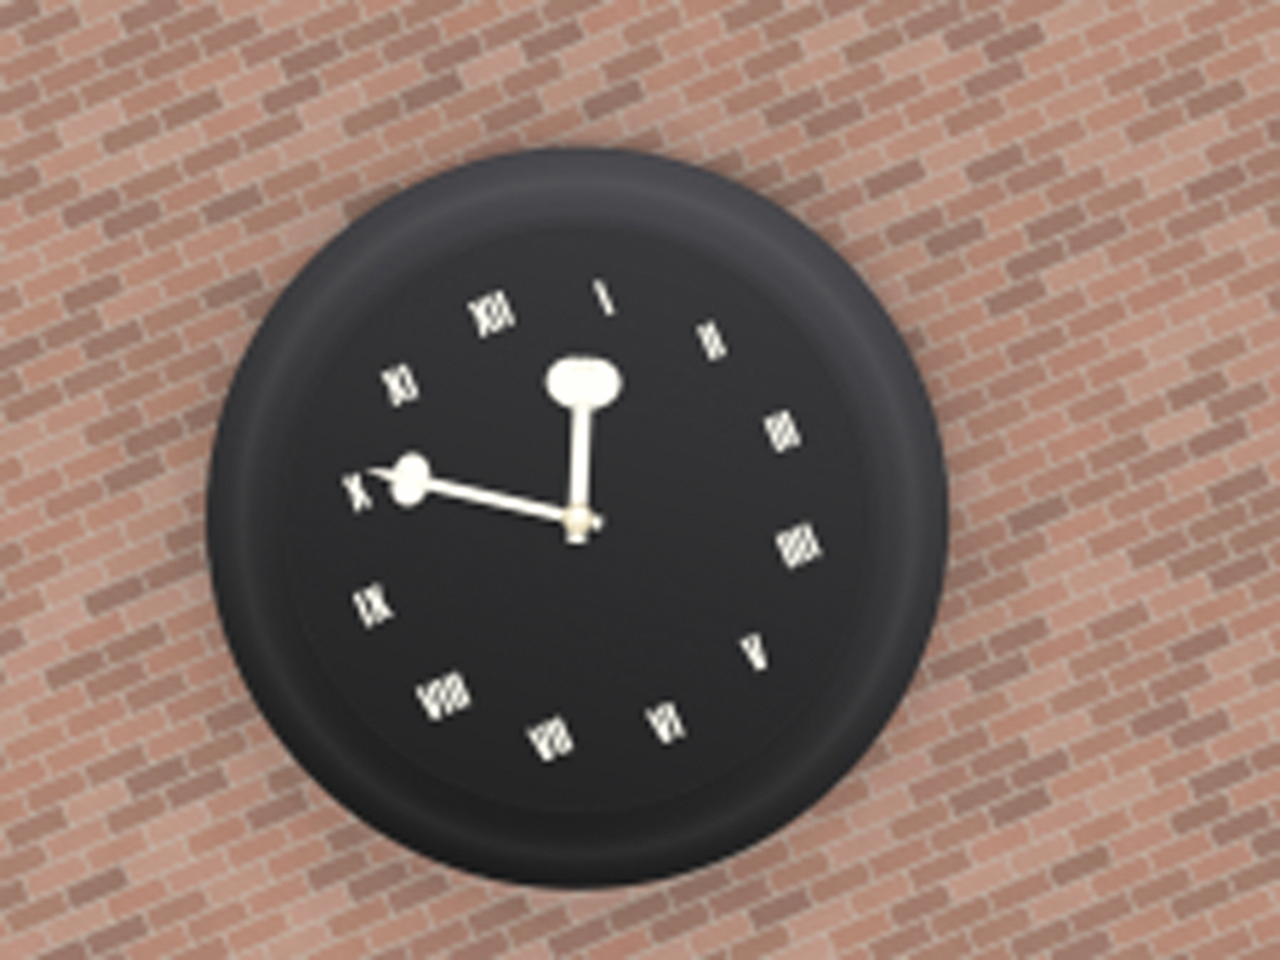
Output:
12.51
